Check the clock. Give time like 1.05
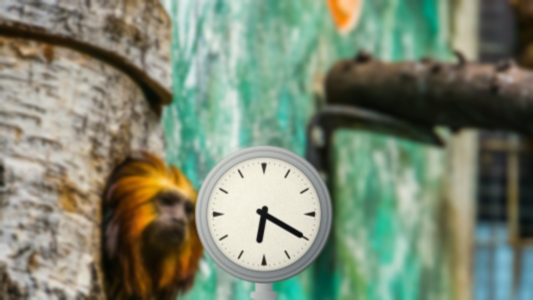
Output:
6.20
